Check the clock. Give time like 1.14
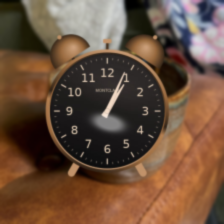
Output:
1.04
